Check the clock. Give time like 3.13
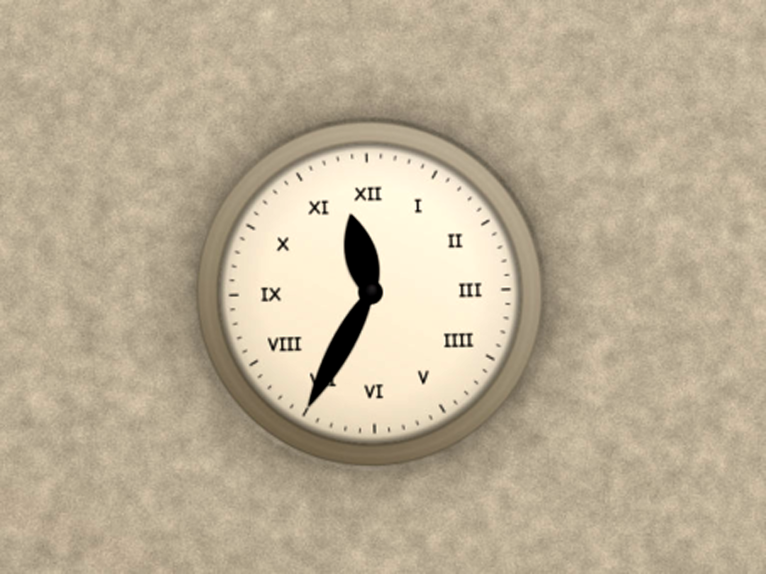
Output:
11.35
